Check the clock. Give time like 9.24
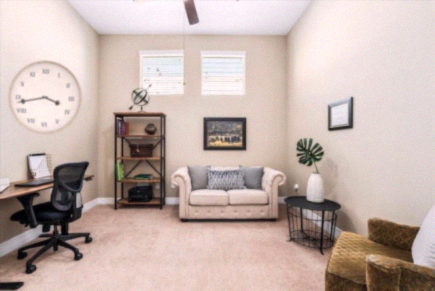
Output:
3.43
